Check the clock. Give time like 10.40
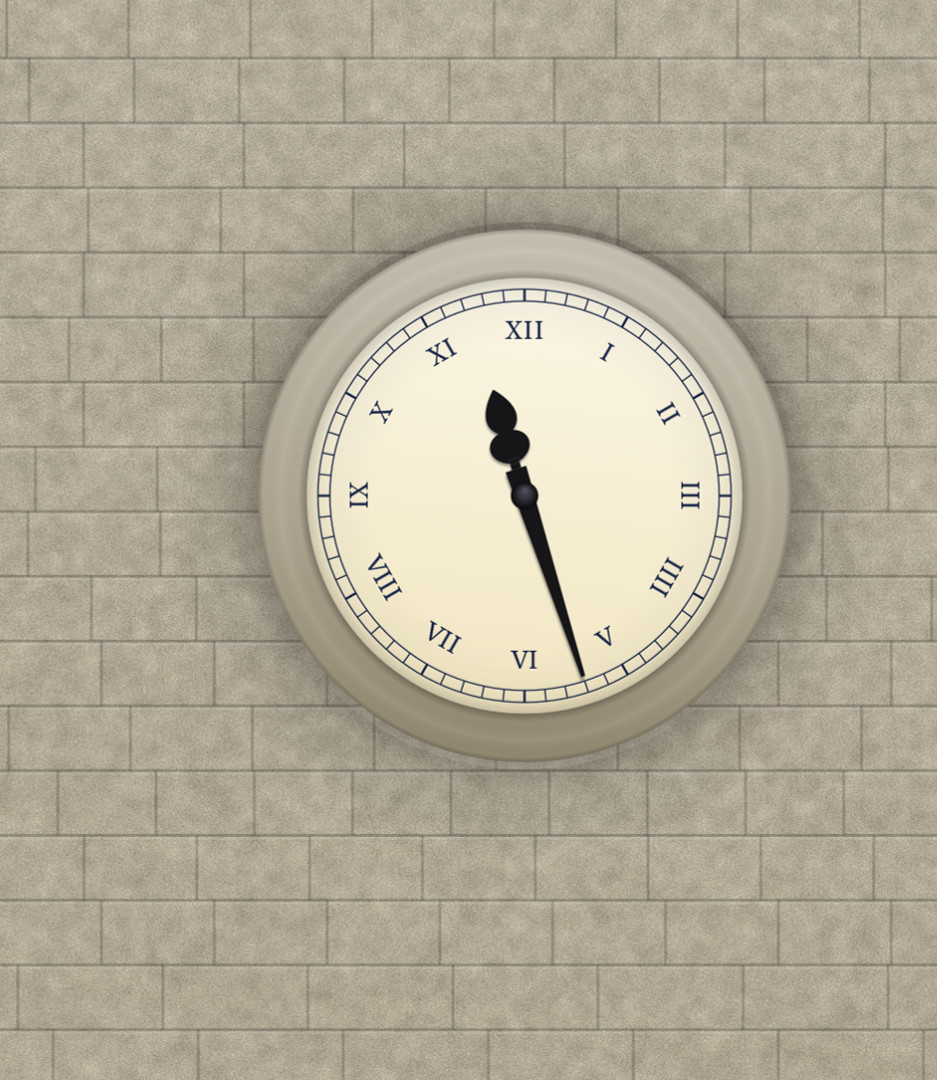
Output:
11.27
